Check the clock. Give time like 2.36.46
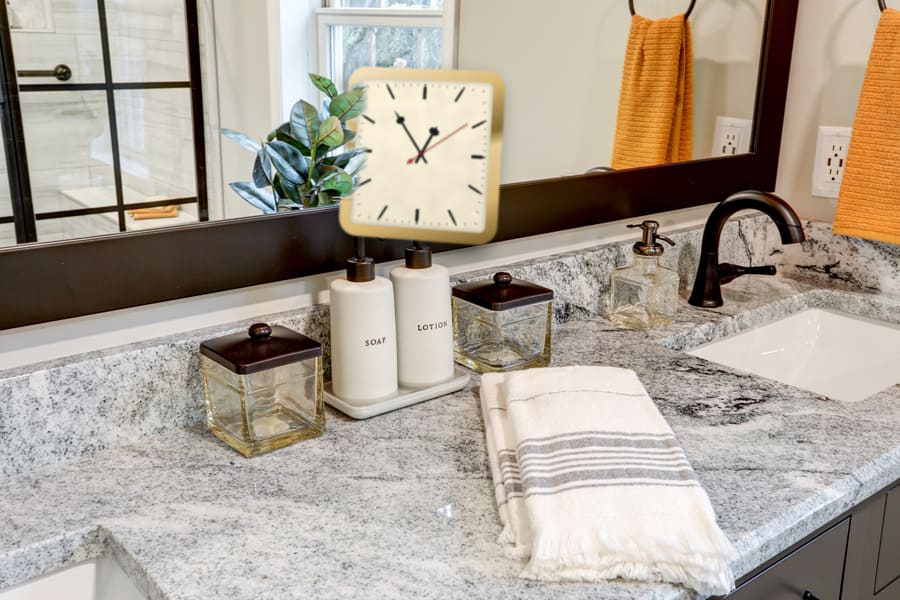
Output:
12.54.09
